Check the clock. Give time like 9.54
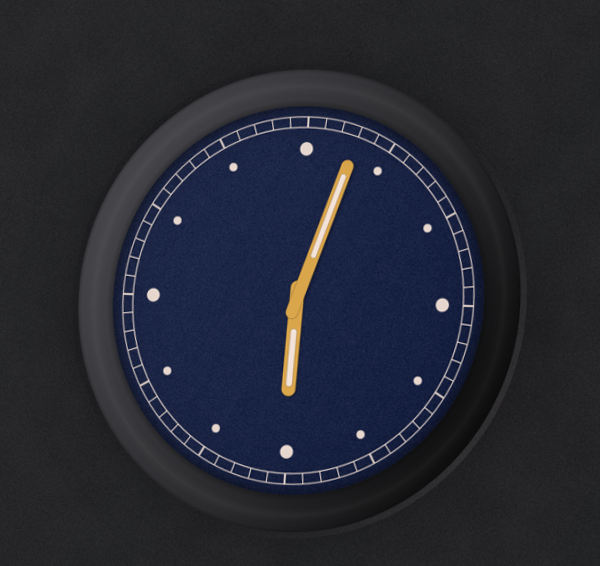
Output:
6.03
